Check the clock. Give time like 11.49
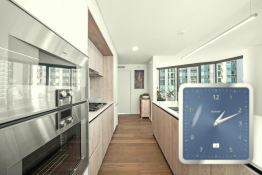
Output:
1.11
